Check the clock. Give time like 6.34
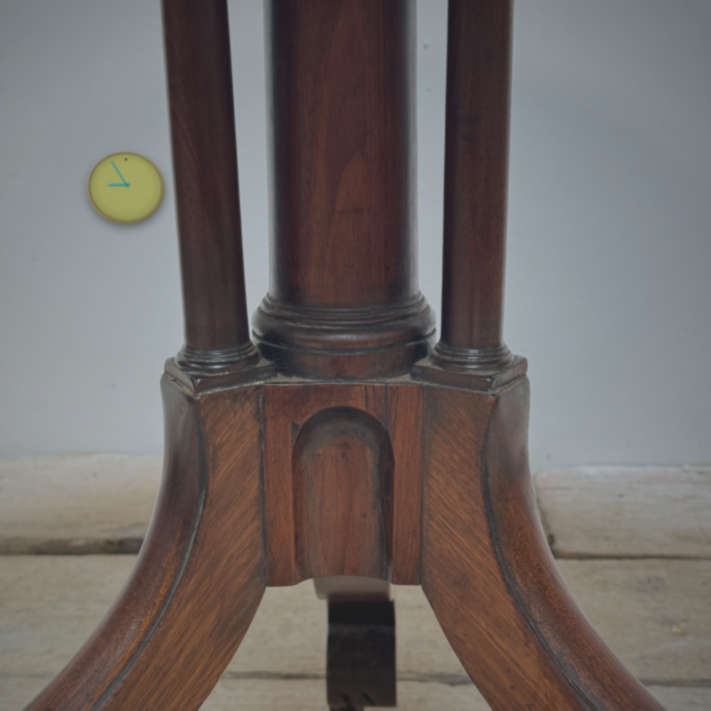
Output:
8.55
